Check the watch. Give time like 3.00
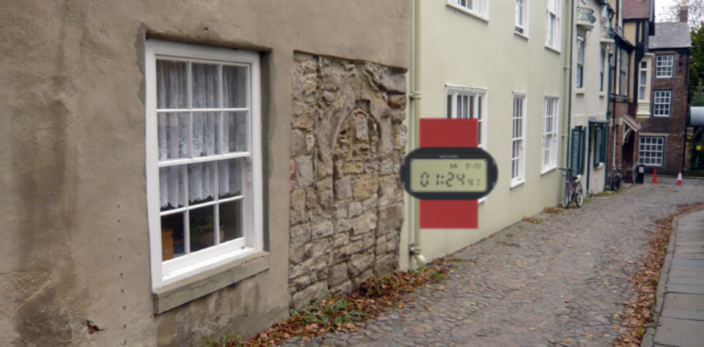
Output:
1.24
